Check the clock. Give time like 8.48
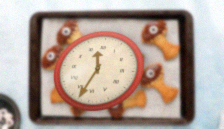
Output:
11.33
